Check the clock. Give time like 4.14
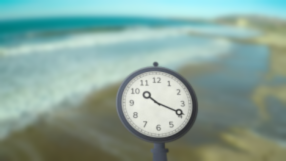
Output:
10.19
